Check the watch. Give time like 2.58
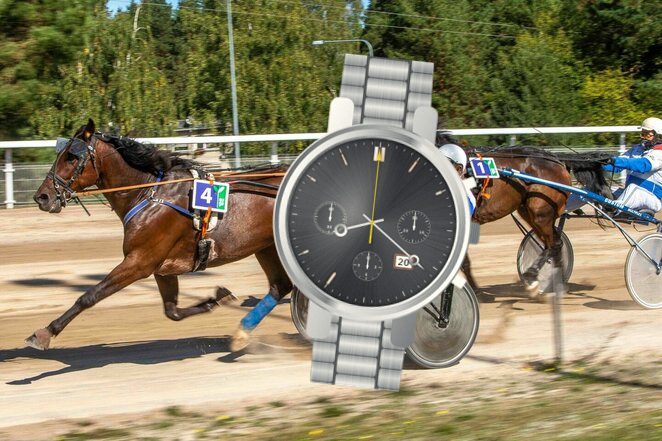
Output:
8.21
